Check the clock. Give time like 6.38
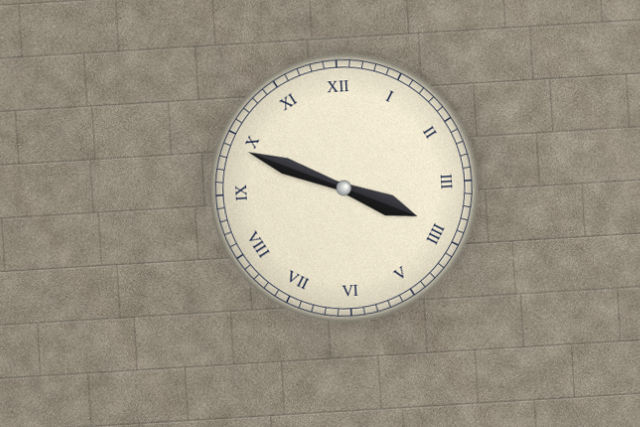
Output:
3.49
